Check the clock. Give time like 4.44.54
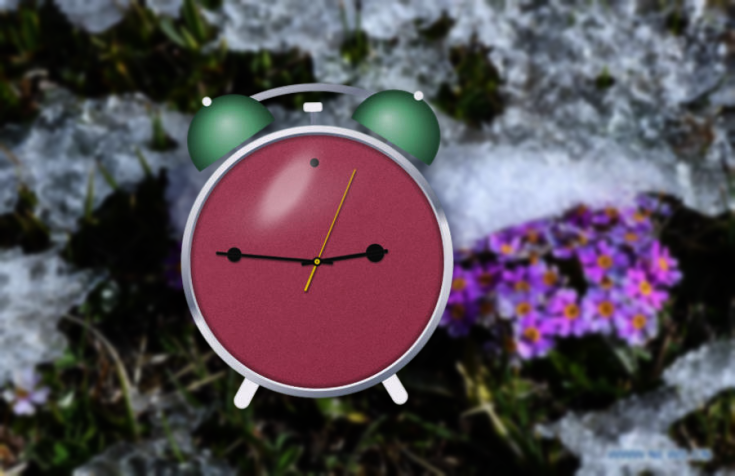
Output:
2.46.04
